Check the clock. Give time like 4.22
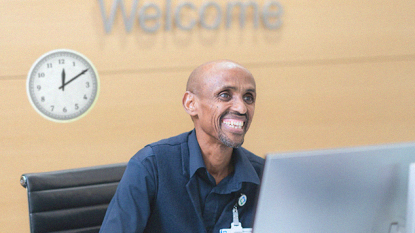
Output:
12.10
